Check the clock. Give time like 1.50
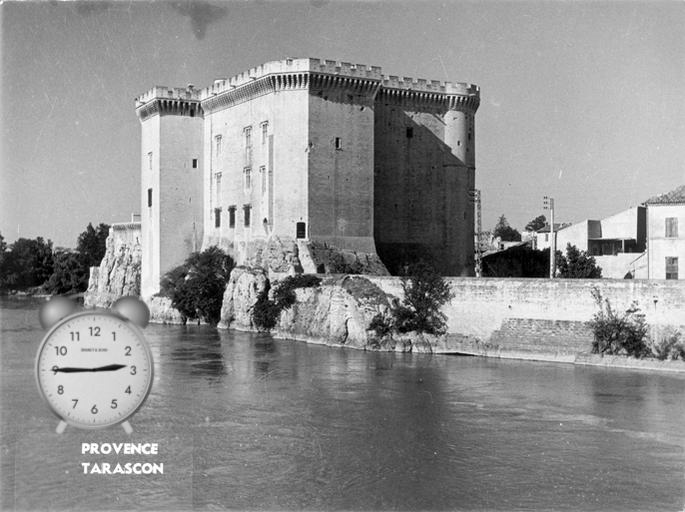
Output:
2.45
